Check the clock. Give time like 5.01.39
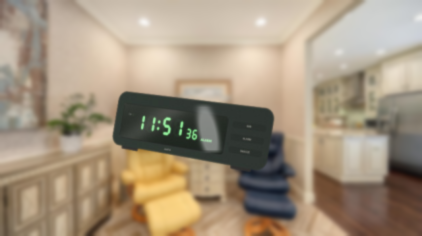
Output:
11.51.36
